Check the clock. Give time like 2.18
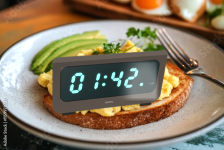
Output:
1.42
